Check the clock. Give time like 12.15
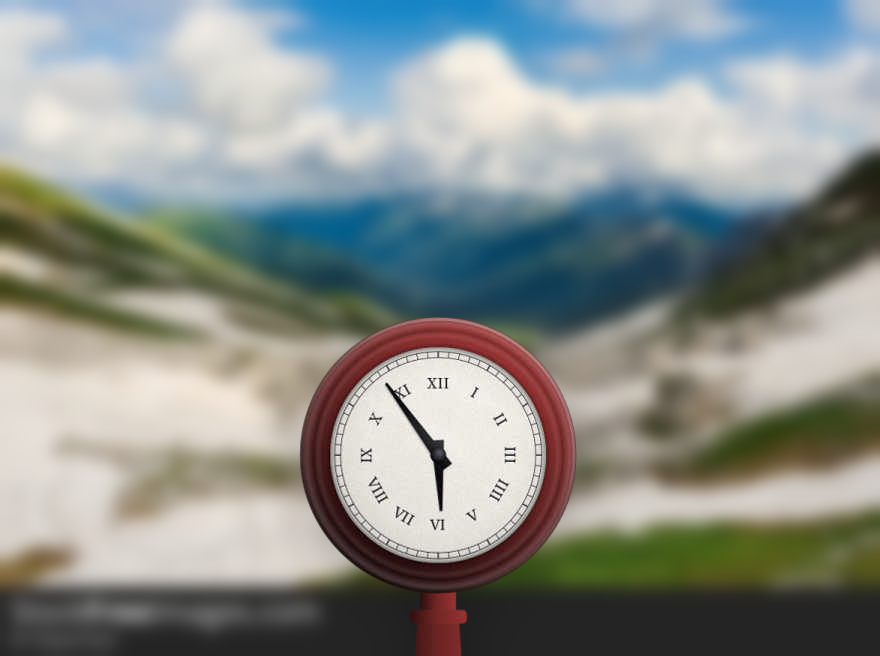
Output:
5.54
